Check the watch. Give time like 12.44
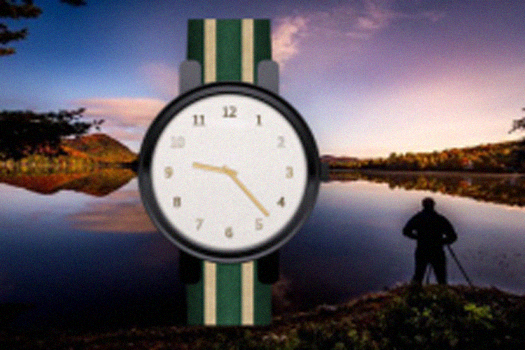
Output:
9.23
